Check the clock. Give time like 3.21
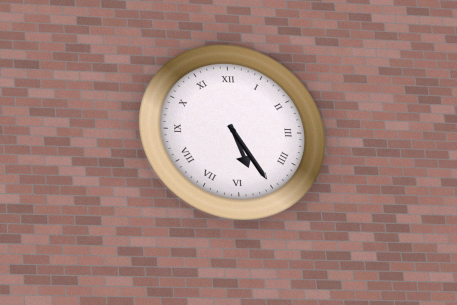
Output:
5.25
